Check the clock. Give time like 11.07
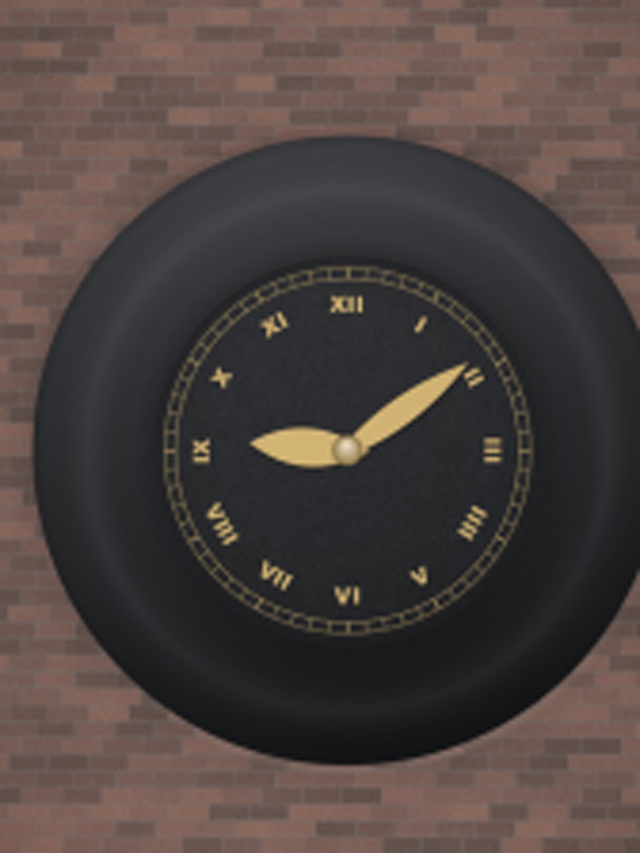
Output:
9.09
